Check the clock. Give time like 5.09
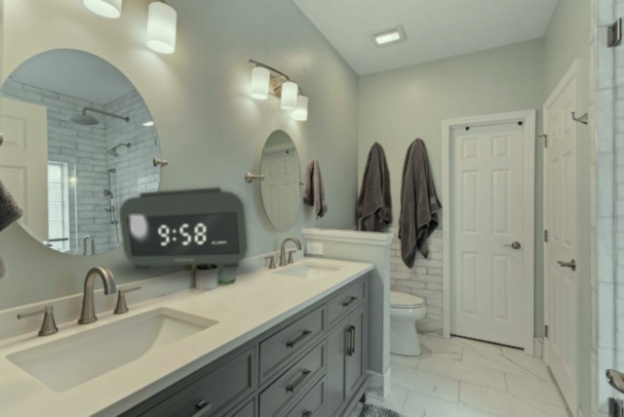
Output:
9.58
